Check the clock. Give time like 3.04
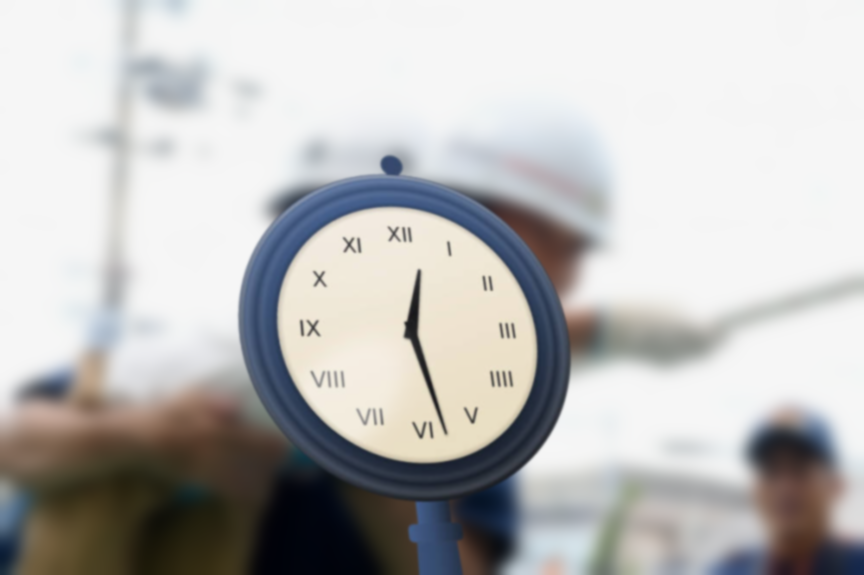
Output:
12.28
